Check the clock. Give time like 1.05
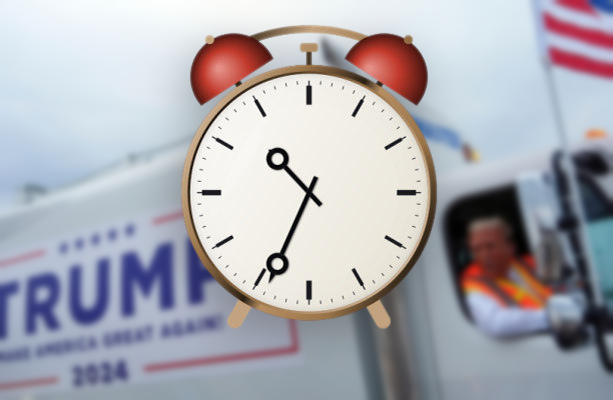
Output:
10.34
